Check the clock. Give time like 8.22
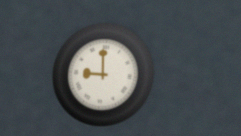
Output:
8.59
